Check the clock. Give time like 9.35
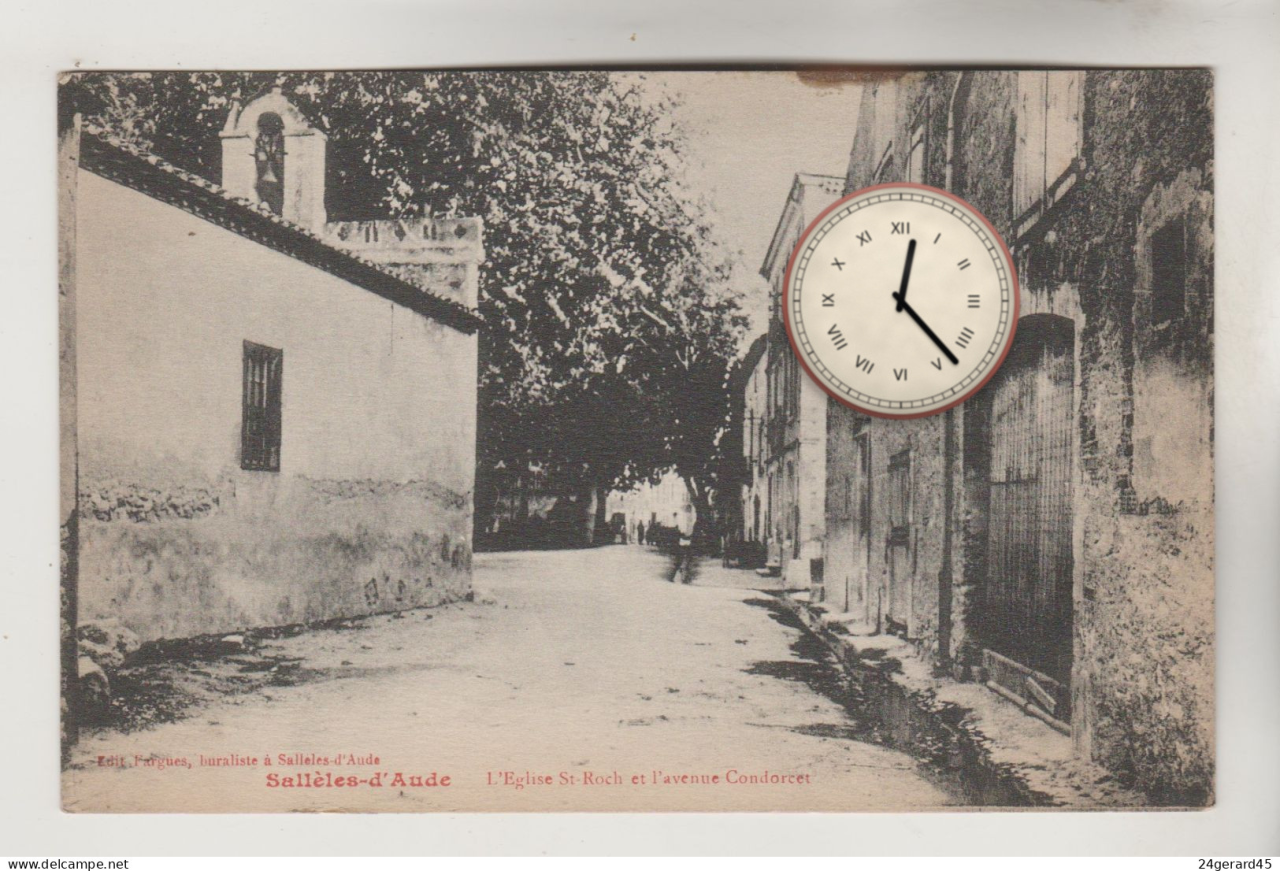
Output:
12.23
